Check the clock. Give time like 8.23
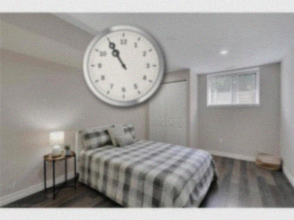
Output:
10.55
